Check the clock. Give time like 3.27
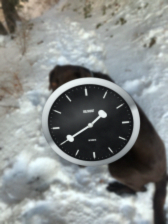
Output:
1.40
